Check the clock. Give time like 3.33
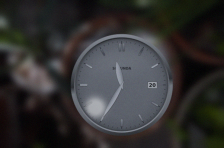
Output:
11.35
